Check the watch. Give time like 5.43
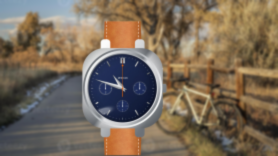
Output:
10.48
